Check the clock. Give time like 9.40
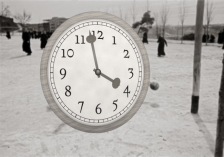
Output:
3.58
